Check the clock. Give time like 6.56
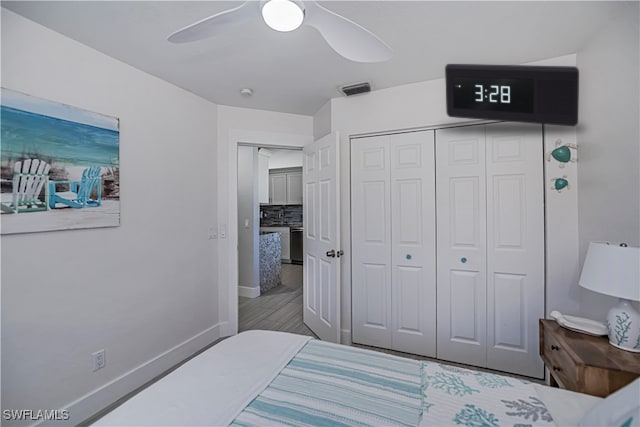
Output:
3.28
